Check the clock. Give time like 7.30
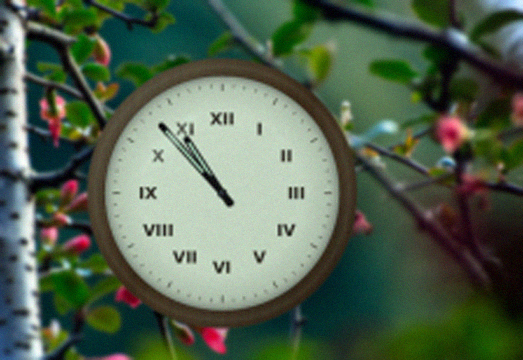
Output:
10.53
